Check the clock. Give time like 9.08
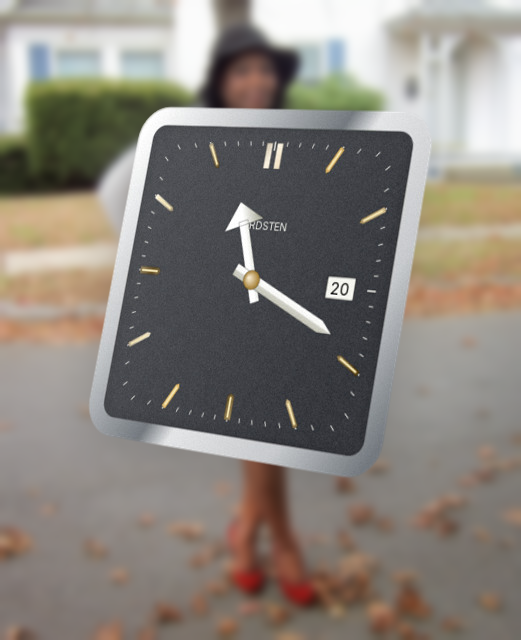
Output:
11.19
